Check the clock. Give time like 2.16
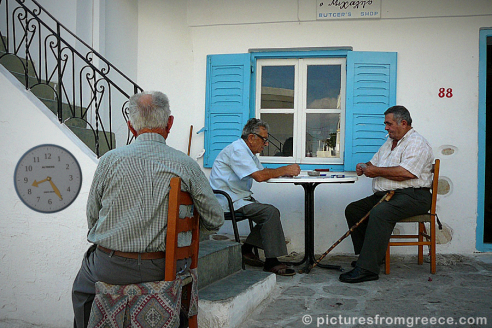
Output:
8.25
